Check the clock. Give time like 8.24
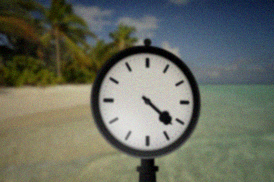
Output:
4.22
